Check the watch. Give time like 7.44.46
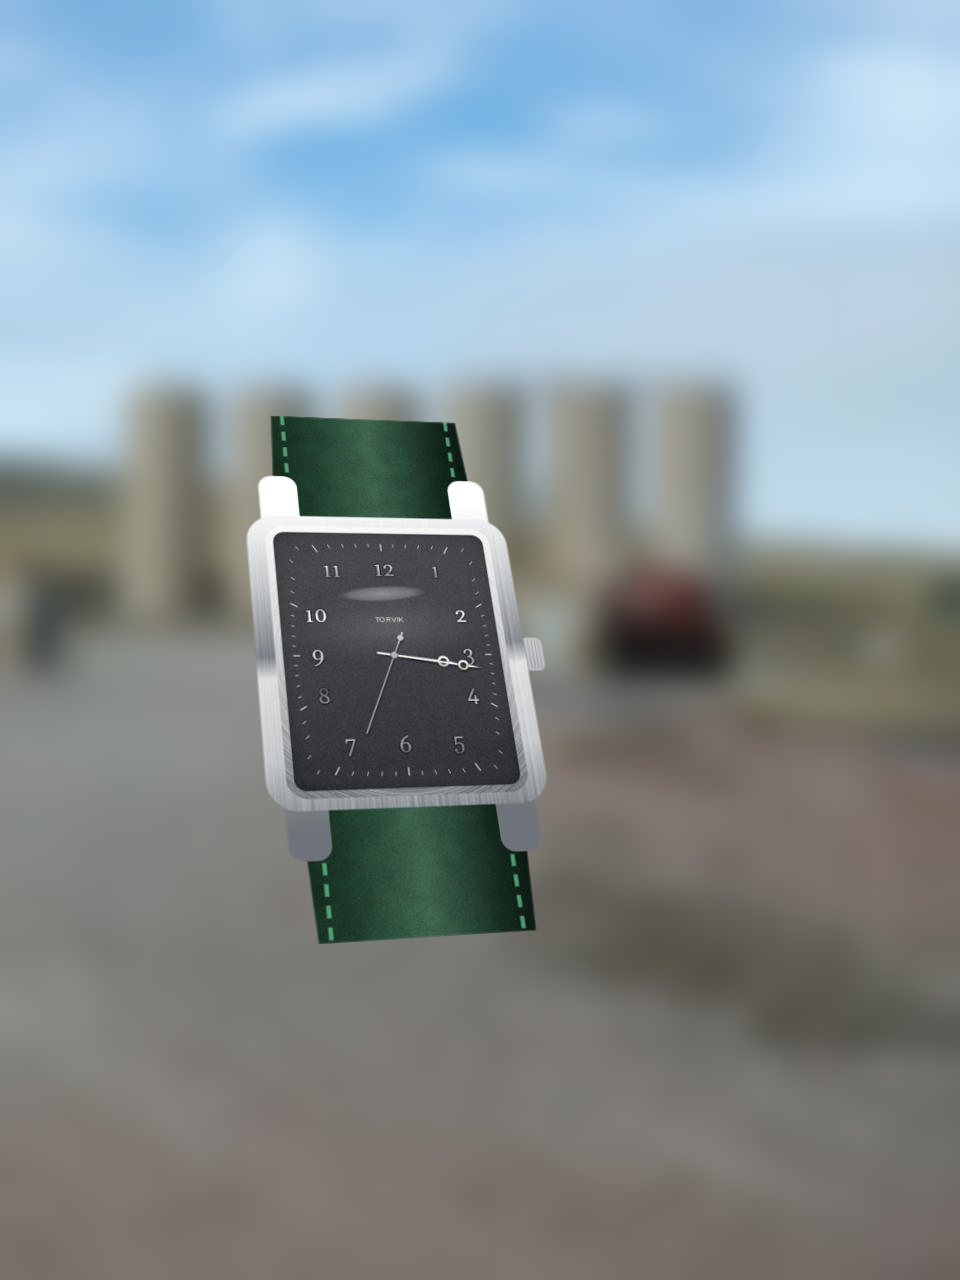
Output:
3.16.34
